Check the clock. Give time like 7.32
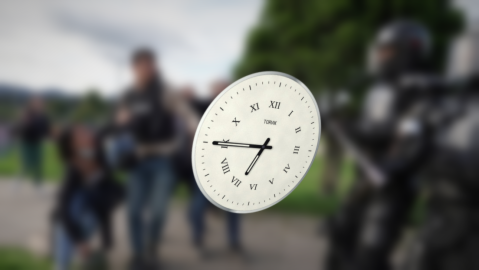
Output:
6.45
